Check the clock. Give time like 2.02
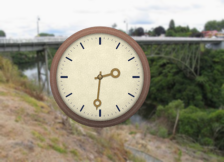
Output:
2.31
